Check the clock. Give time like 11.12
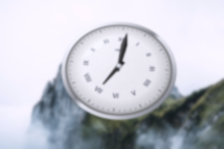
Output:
7.01
